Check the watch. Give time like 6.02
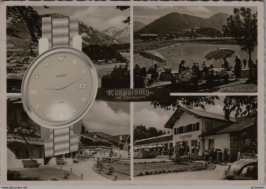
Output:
9.12
